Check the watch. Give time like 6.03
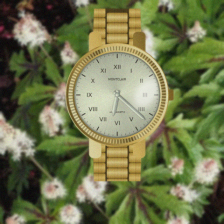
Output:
6.22
